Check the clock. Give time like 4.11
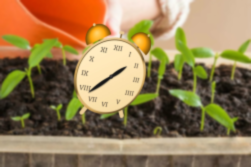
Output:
1.38
